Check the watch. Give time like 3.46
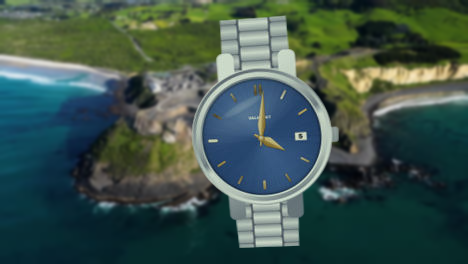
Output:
4.01
